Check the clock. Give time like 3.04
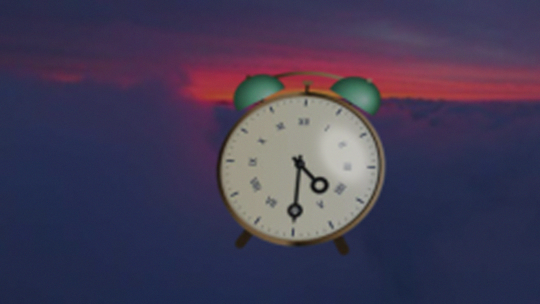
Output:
4.30
